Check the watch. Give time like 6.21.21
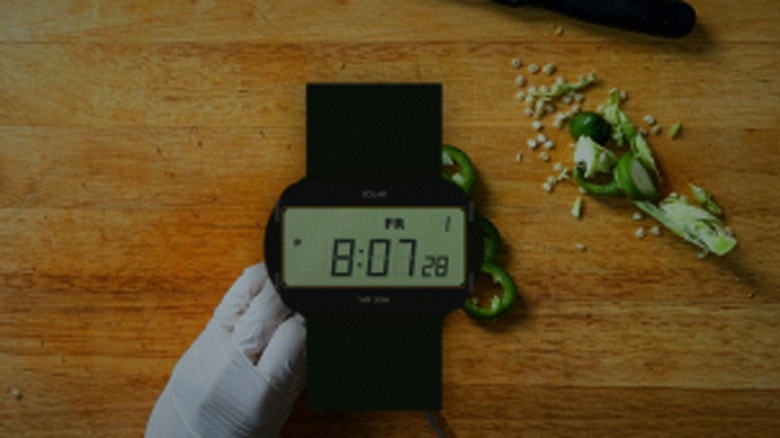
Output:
8.07.28
